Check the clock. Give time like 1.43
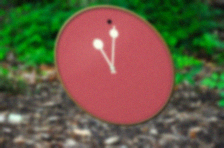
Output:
11.01
